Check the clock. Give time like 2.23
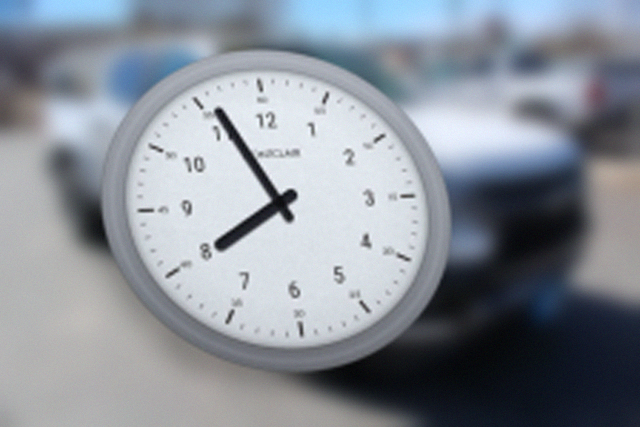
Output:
7.56
